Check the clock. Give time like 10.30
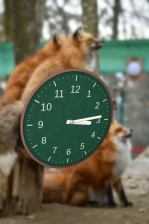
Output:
3.14
